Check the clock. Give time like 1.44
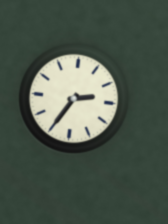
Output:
2.35
